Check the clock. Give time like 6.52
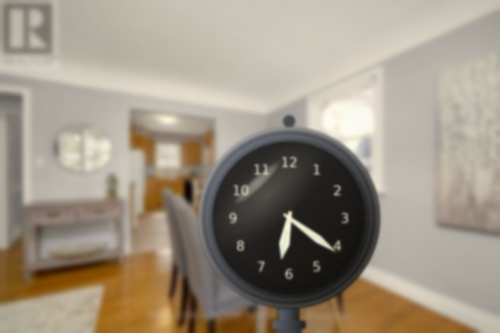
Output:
6.21
